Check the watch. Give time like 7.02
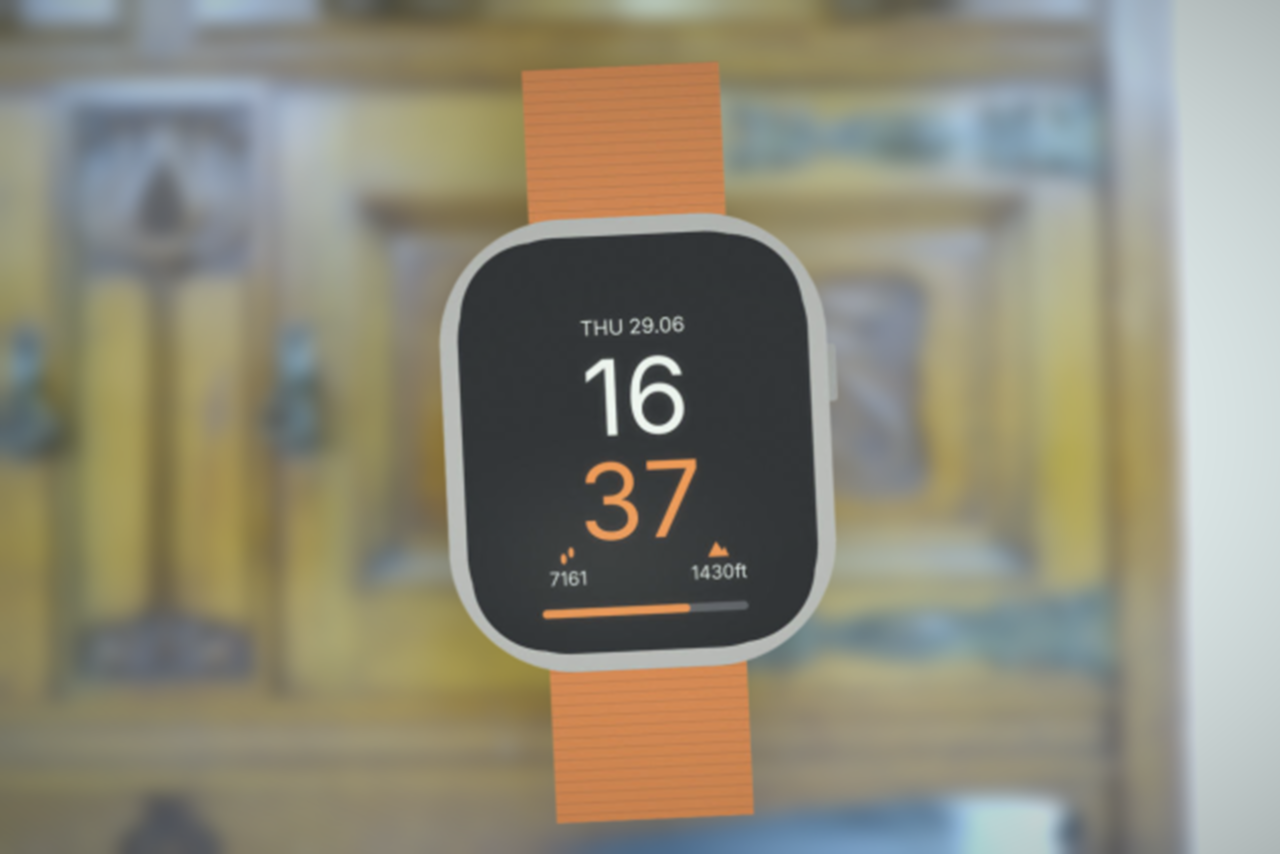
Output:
16.37
